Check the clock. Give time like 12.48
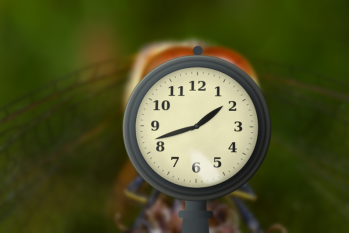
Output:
1.42
